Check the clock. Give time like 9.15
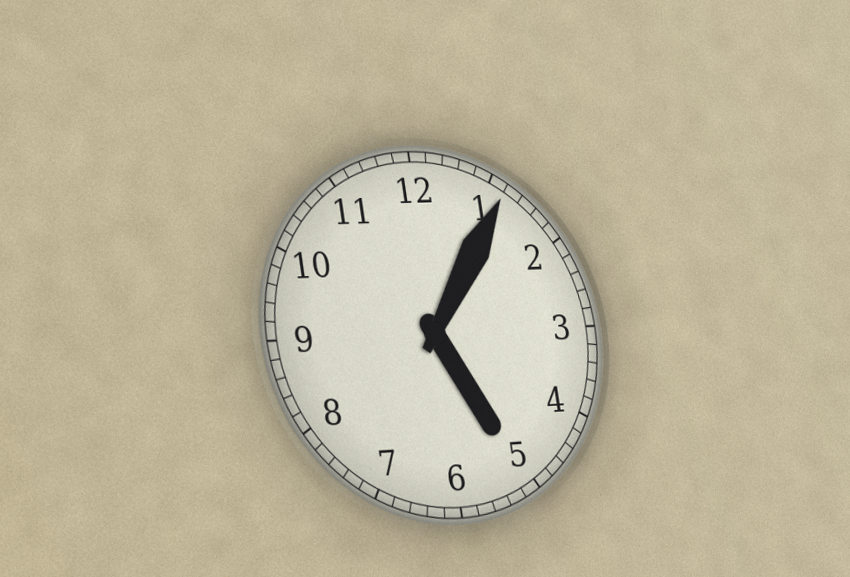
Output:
5.06
